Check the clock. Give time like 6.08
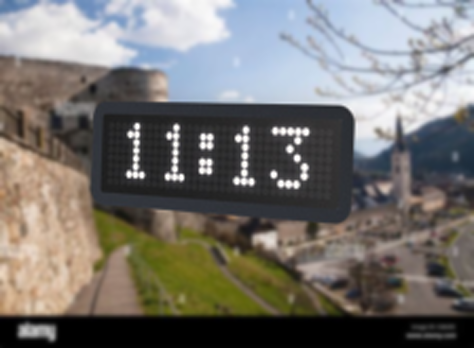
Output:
11.13
